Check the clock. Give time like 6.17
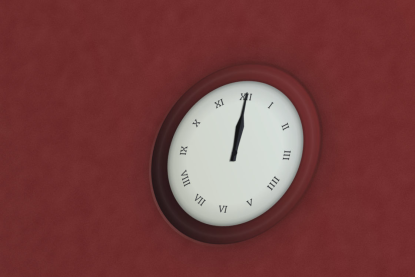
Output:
12.00
